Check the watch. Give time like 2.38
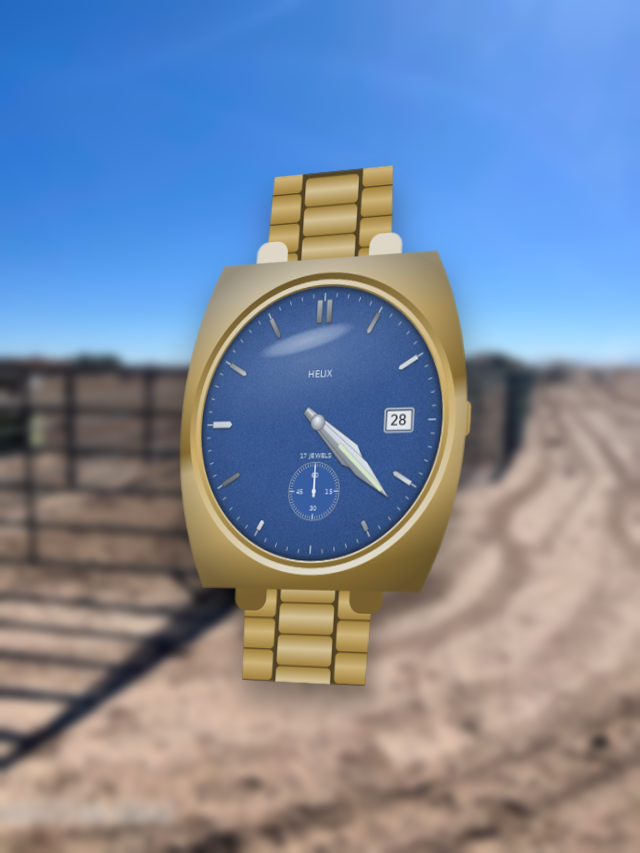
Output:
4.22
